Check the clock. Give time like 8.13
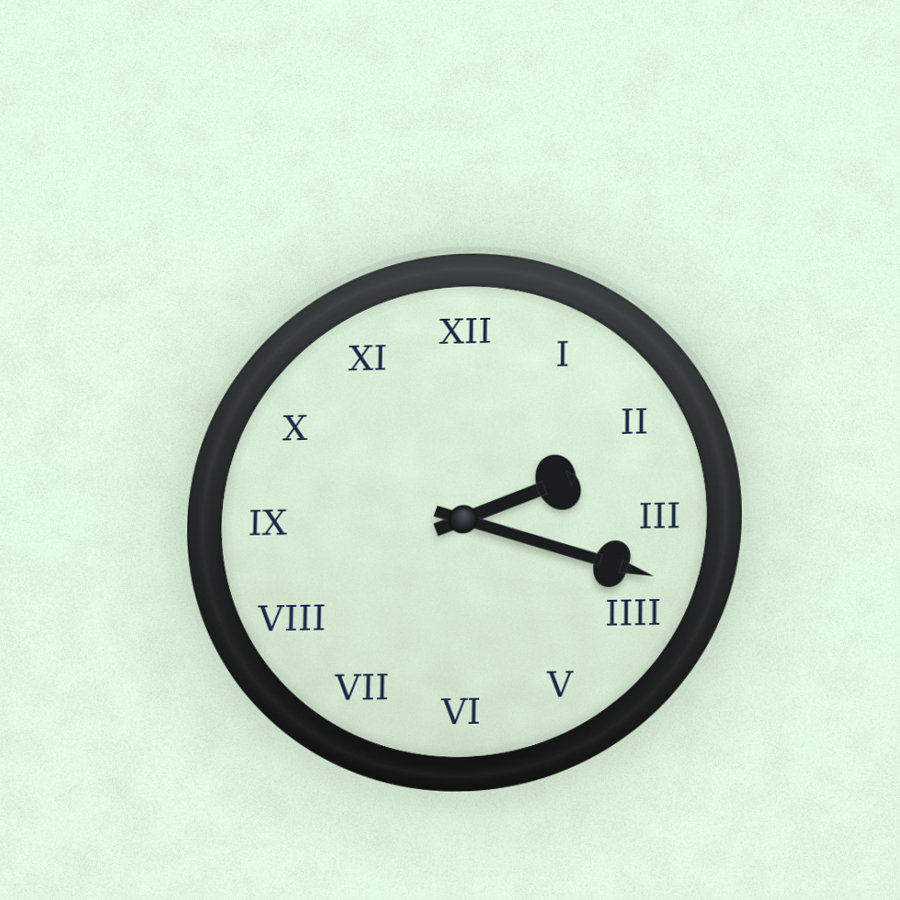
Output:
2.18
